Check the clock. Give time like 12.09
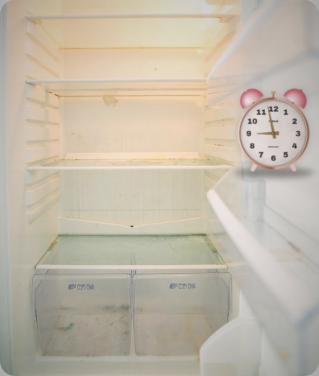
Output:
8.58
